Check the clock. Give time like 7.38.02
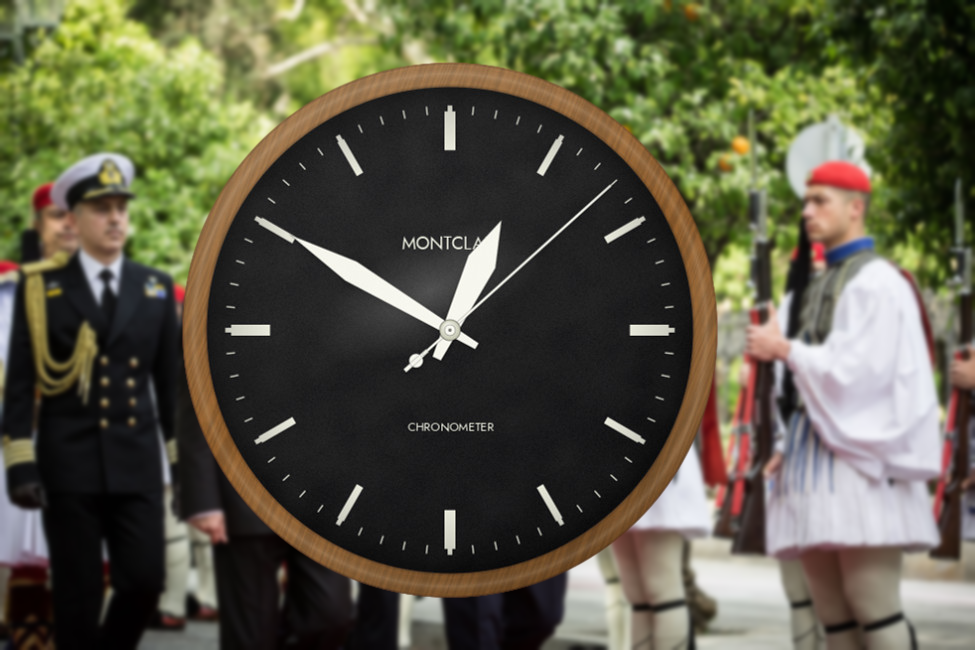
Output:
12.50.08
